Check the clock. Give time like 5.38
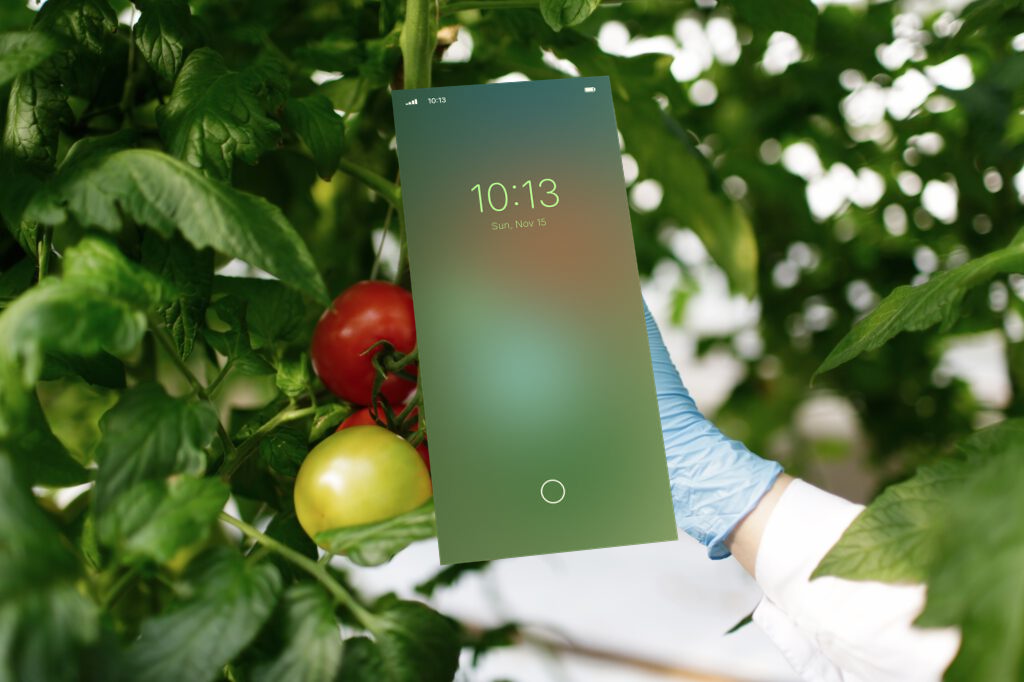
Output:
10.13
